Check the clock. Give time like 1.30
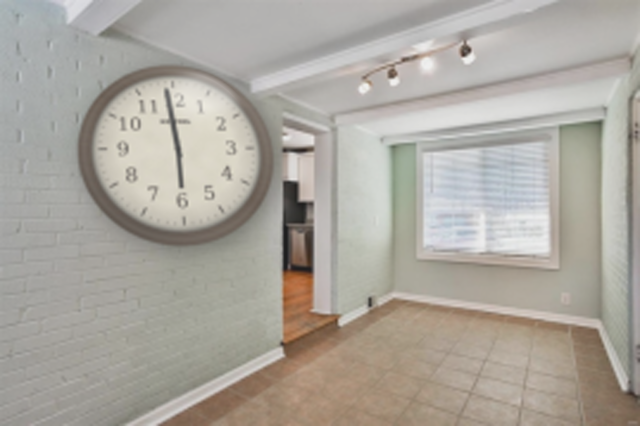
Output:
5.59
